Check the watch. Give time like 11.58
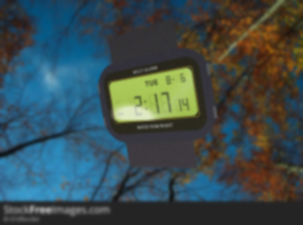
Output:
2.17
